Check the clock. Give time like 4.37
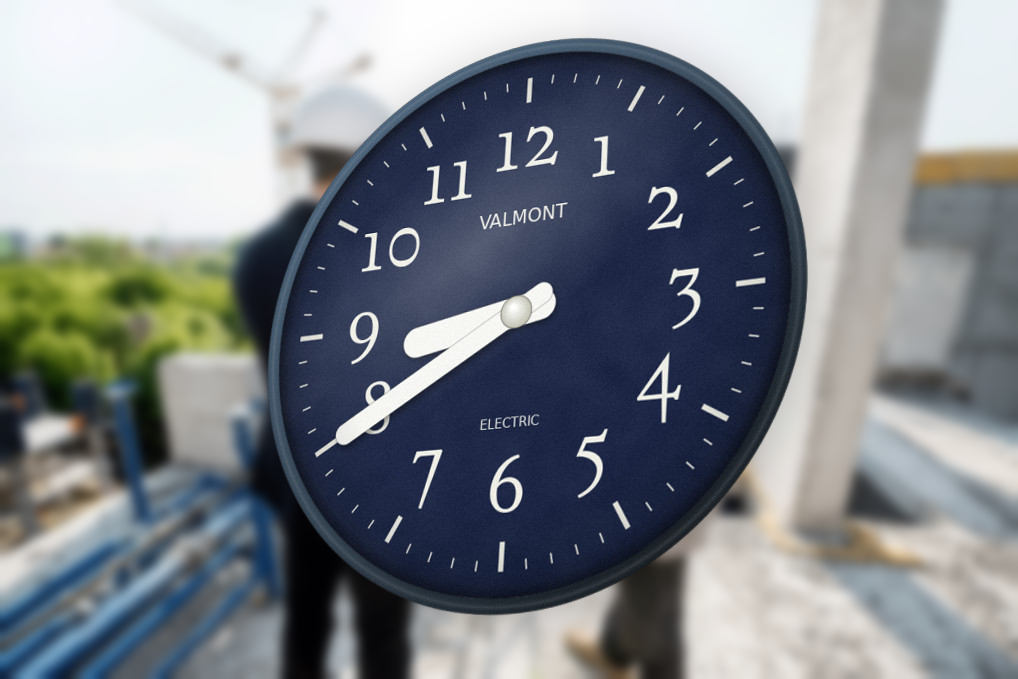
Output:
8.40
